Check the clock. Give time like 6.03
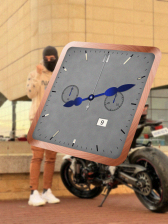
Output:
8.11
